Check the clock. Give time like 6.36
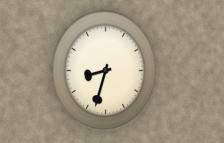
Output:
8.33
